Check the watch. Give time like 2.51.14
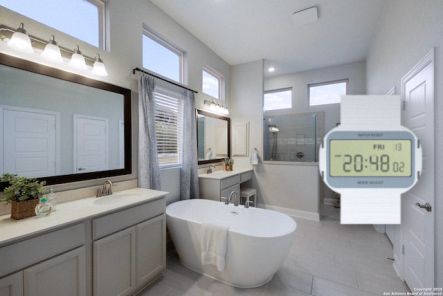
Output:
20.48.02
